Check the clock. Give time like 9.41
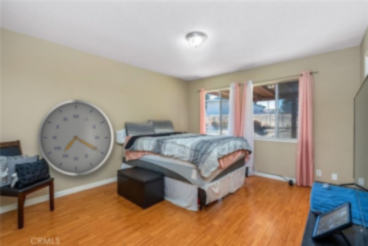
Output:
7.20
